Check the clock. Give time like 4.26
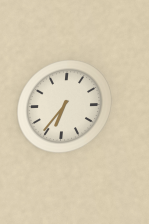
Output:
6.36
